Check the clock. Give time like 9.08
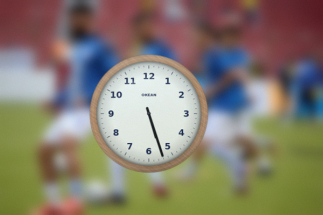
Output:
5.27
